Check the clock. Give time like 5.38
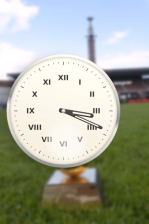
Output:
3.19
